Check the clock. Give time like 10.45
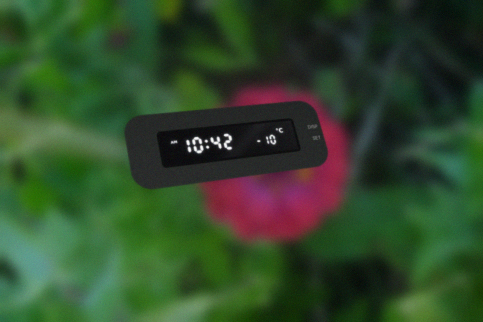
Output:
10.42
